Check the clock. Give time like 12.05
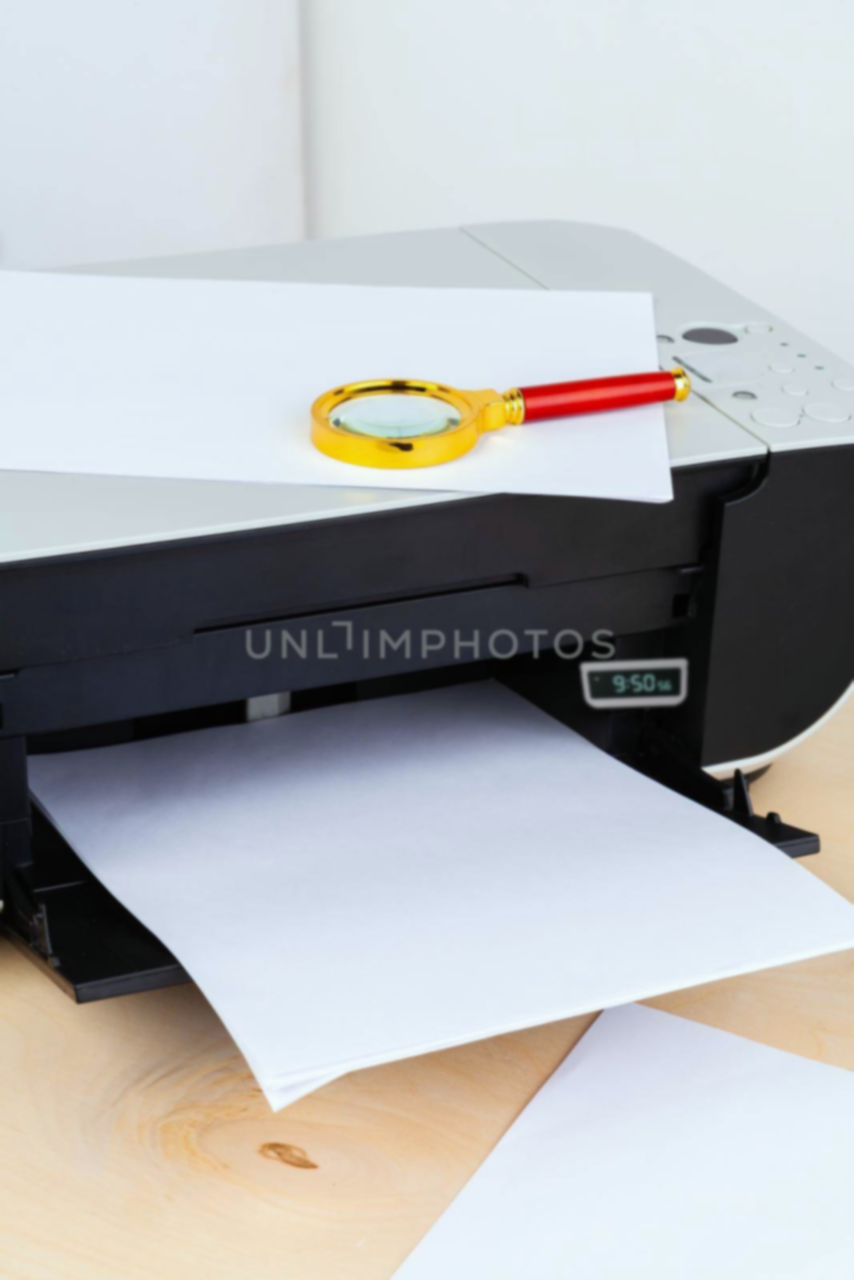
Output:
9.50
